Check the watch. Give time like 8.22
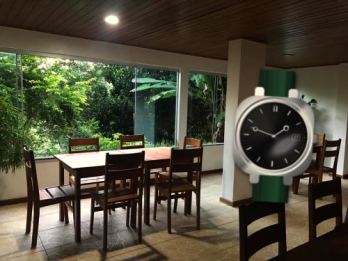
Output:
1.48
